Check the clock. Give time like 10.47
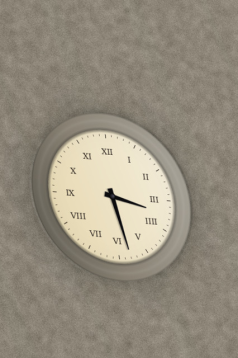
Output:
3.28
